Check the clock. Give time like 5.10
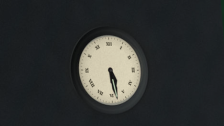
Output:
5.28
